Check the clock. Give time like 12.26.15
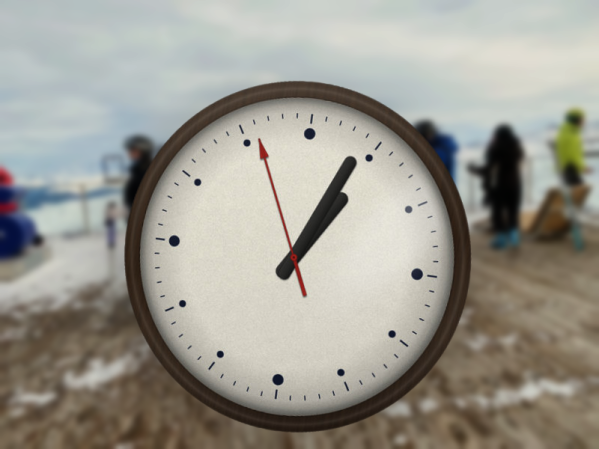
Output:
1.03.56
